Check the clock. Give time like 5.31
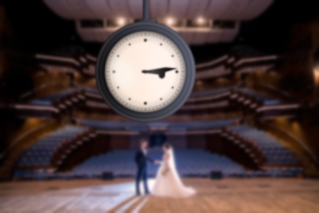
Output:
3.14
